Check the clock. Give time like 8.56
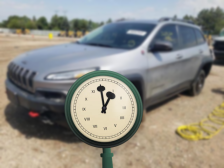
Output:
12.59
